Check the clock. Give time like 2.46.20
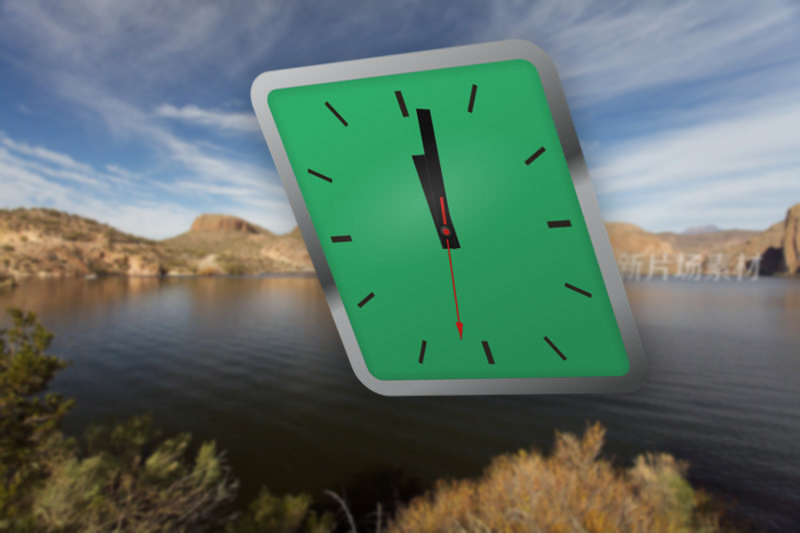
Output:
12.01.32
